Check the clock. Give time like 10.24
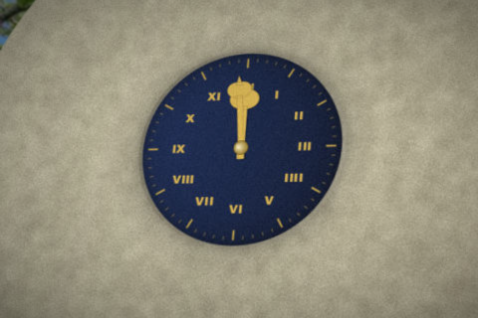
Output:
11.59
